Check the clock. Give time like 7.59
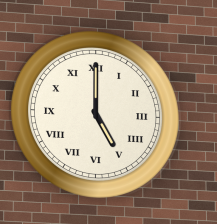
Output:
5.00
